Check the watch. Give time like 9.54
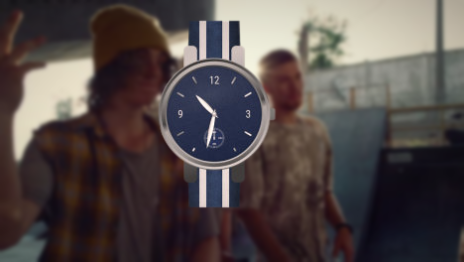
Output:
10.32
